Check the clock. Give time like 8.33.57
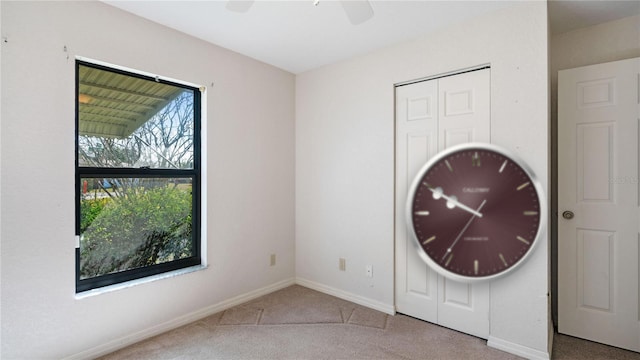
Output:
9.49.36
